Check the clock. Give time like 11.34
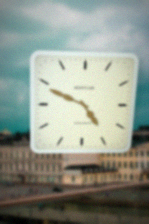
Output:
4.49
